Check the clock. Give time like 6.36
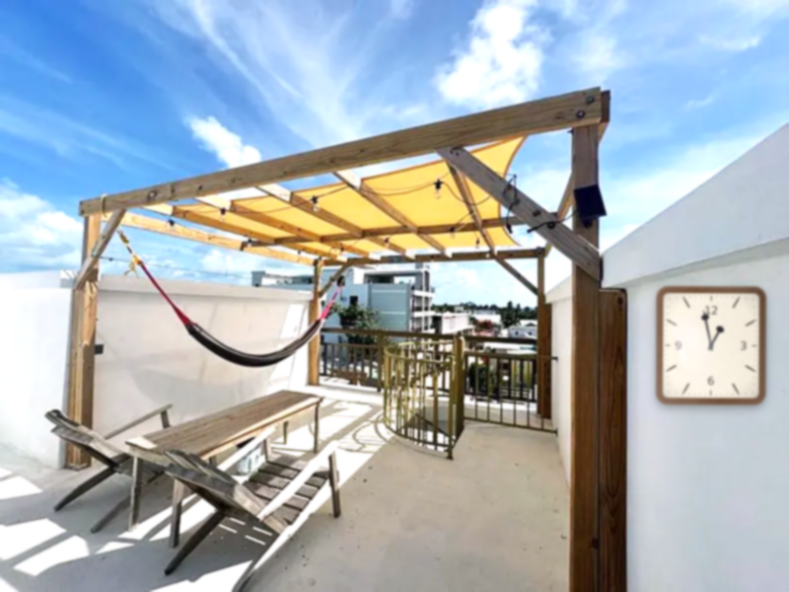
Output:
12.58
